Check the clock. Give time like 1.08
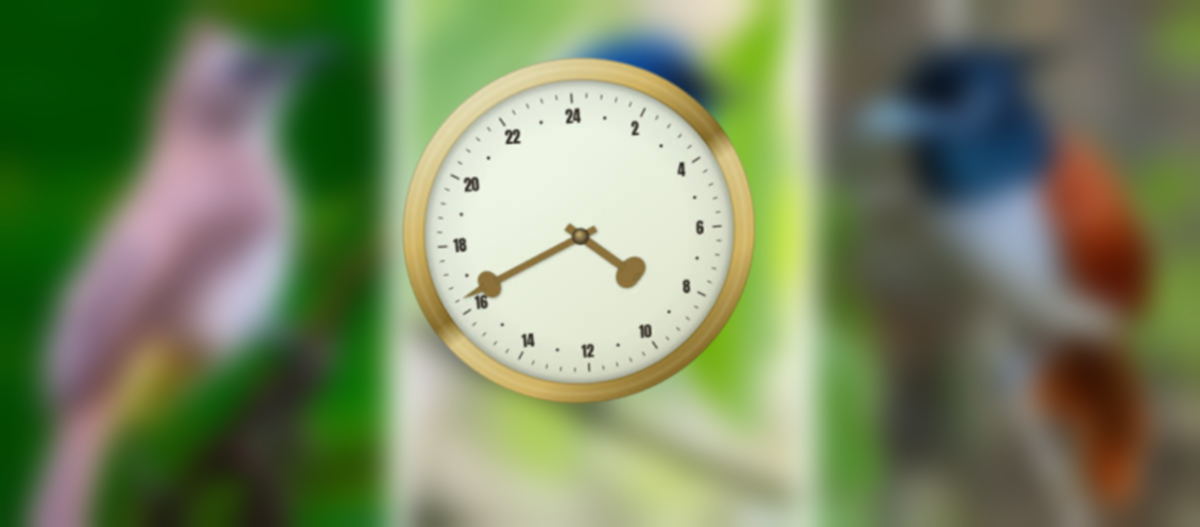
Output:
8.41
